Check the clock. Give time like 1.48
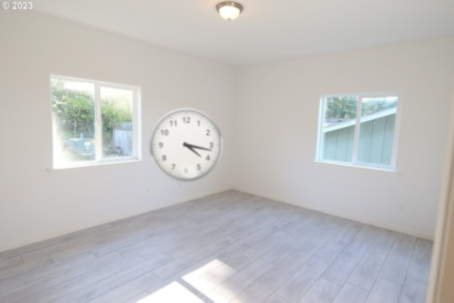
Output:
4.17
